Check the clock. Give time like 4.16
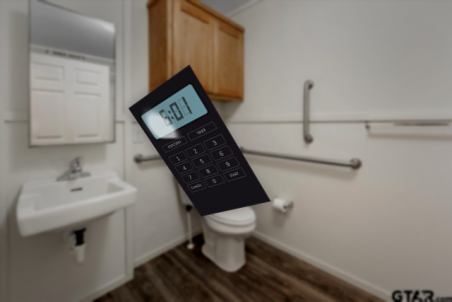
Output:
6.01
